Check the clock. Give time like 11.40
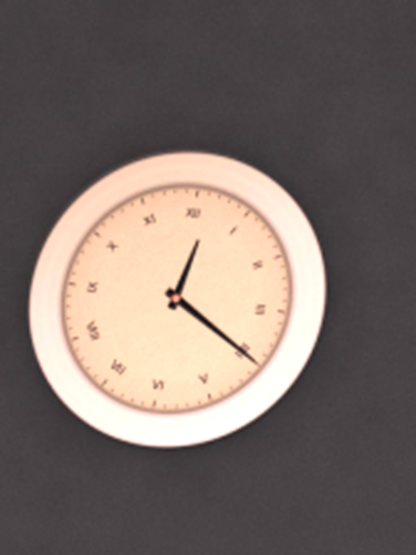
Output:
12.20
